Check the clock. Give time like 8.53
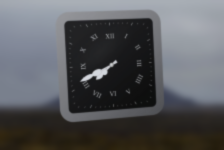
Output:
7.41
